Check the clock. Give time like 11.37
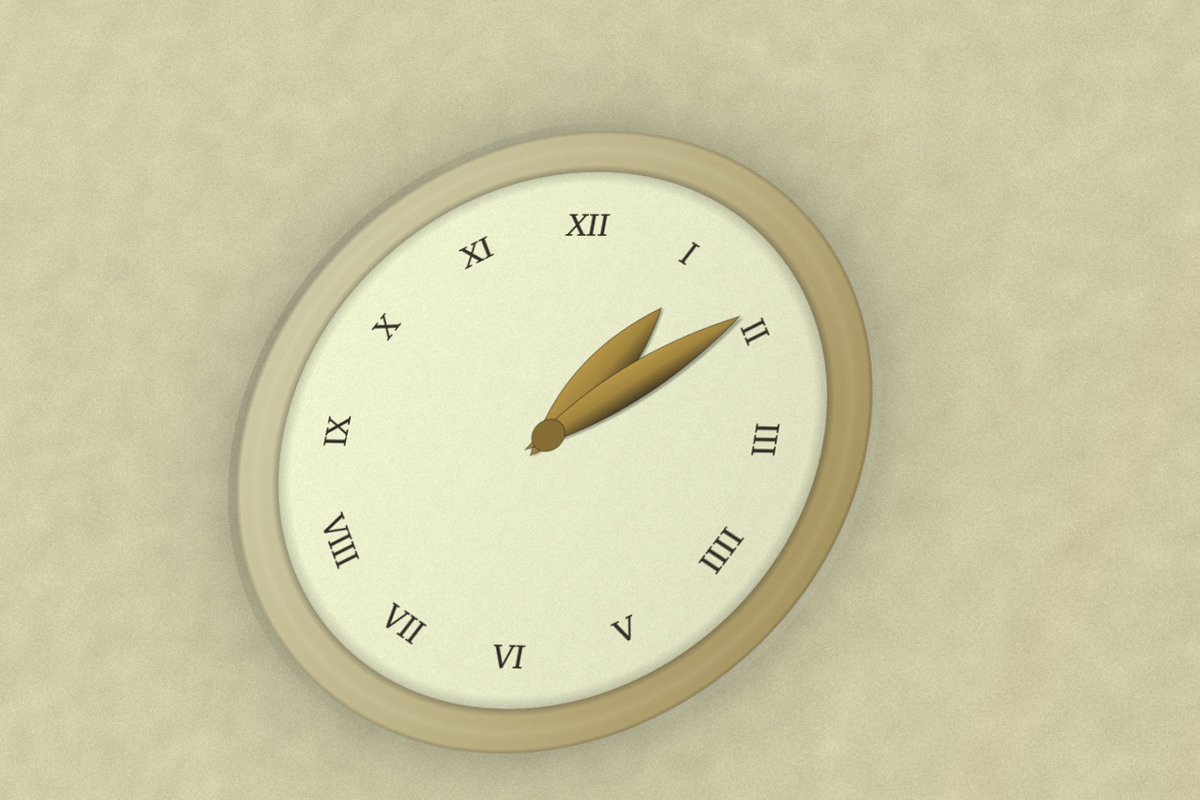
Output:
1.09
